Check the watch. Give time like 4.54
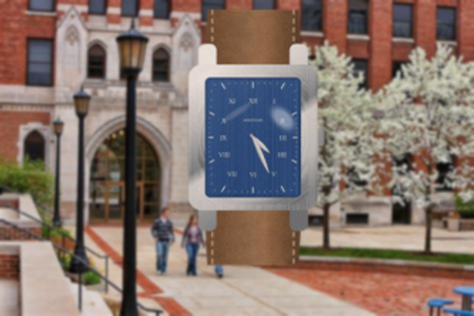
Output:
4.26
